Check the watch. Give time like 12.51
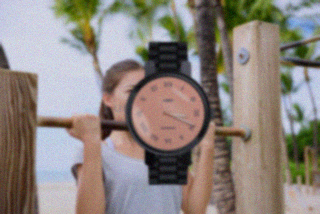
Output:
3.19
